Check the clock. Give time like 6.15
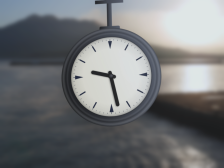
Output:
9.28
